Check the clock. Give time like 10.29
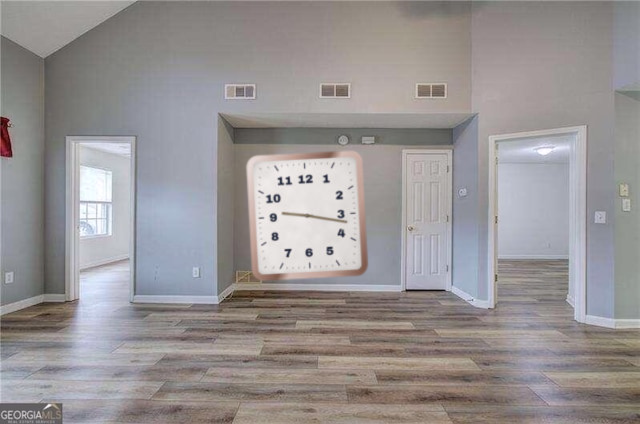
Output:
9.17
